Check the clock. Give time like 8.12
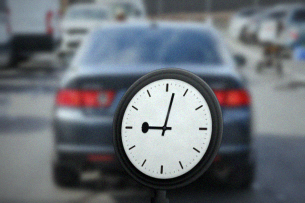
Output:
9.02
